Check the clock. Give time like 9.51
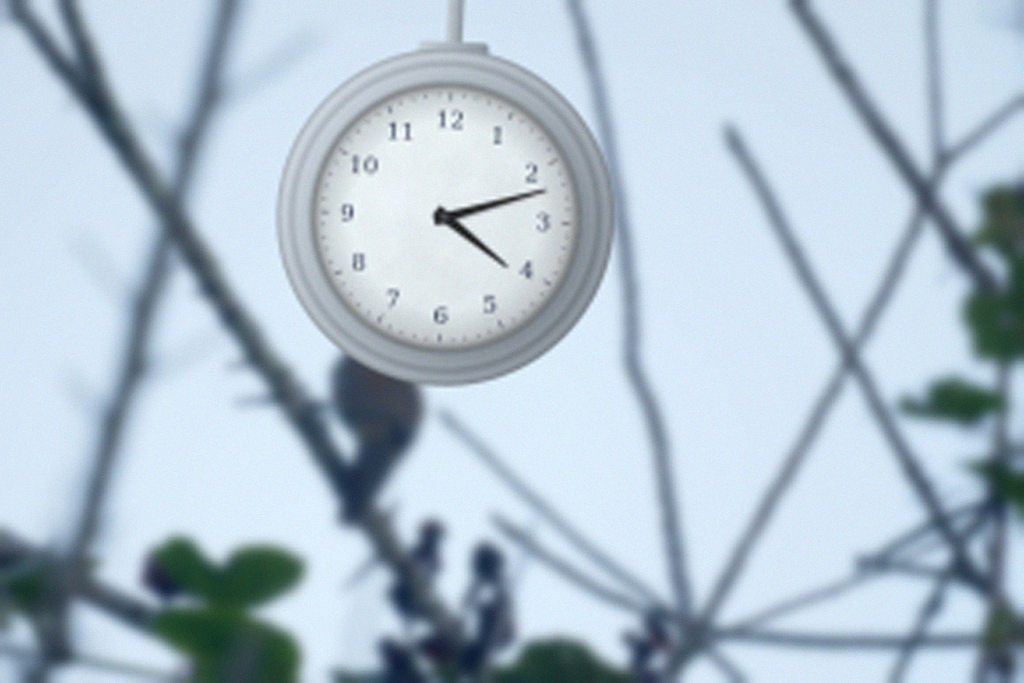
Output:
4.12
